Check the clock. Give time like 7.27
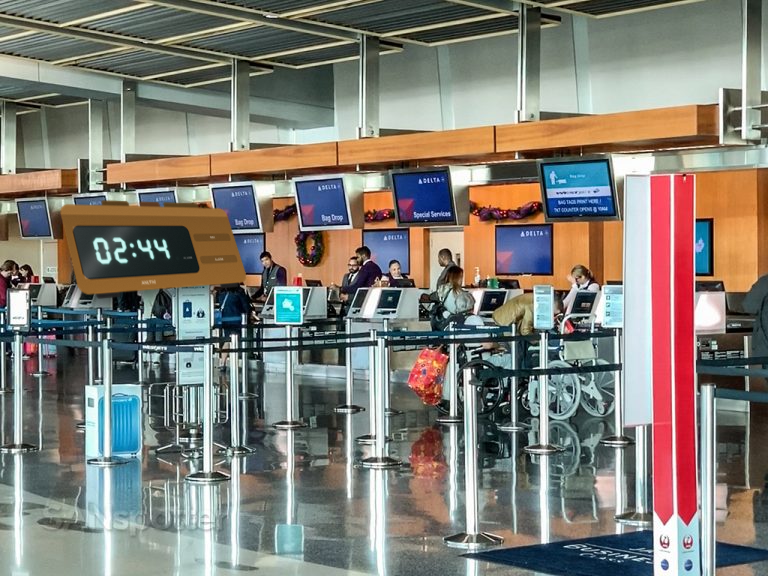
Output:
2.44
